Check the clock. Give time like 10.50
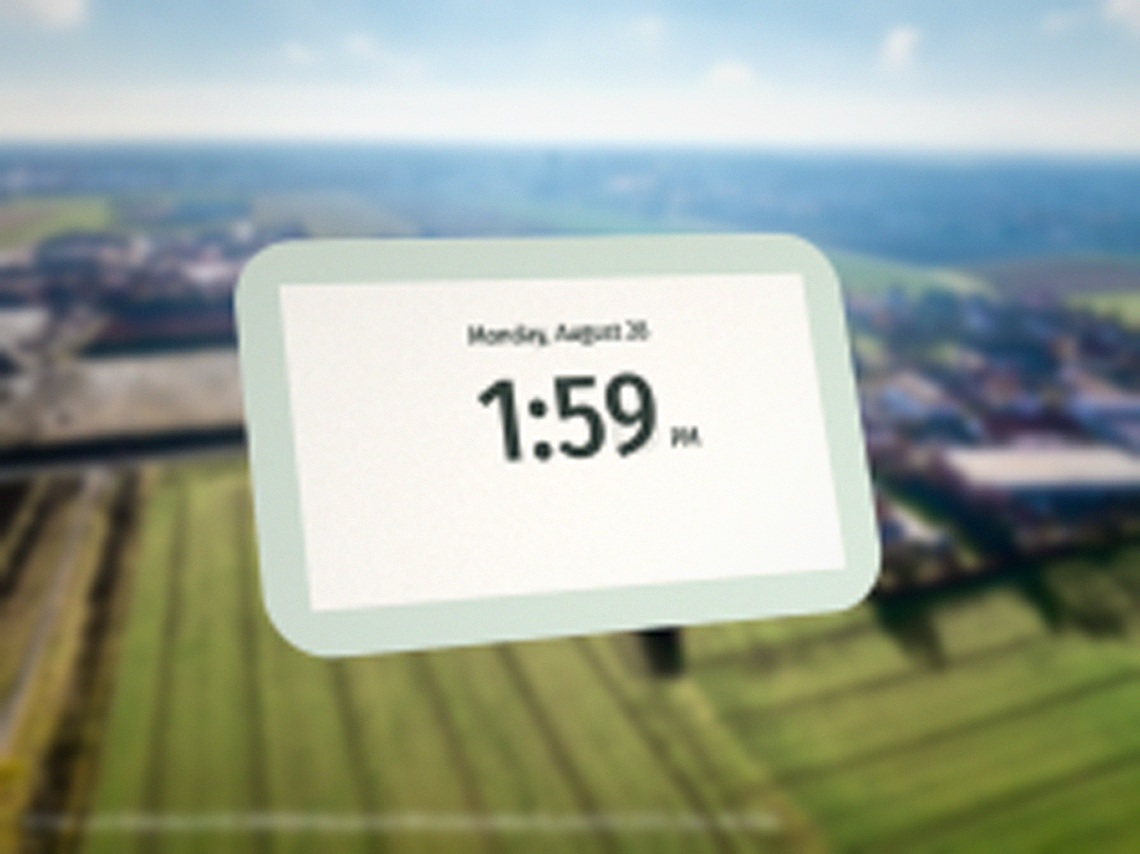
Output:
1.59
